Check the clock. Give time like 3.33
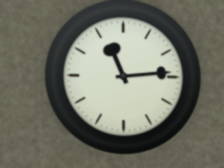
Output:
11.14
